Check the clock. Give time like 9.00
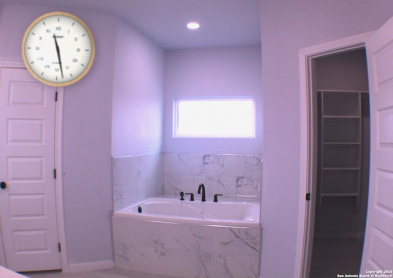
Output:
11.28
